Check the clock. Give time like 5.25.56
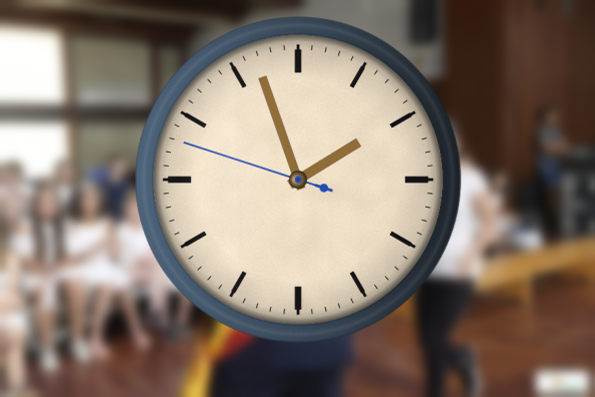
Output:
1.56.48
